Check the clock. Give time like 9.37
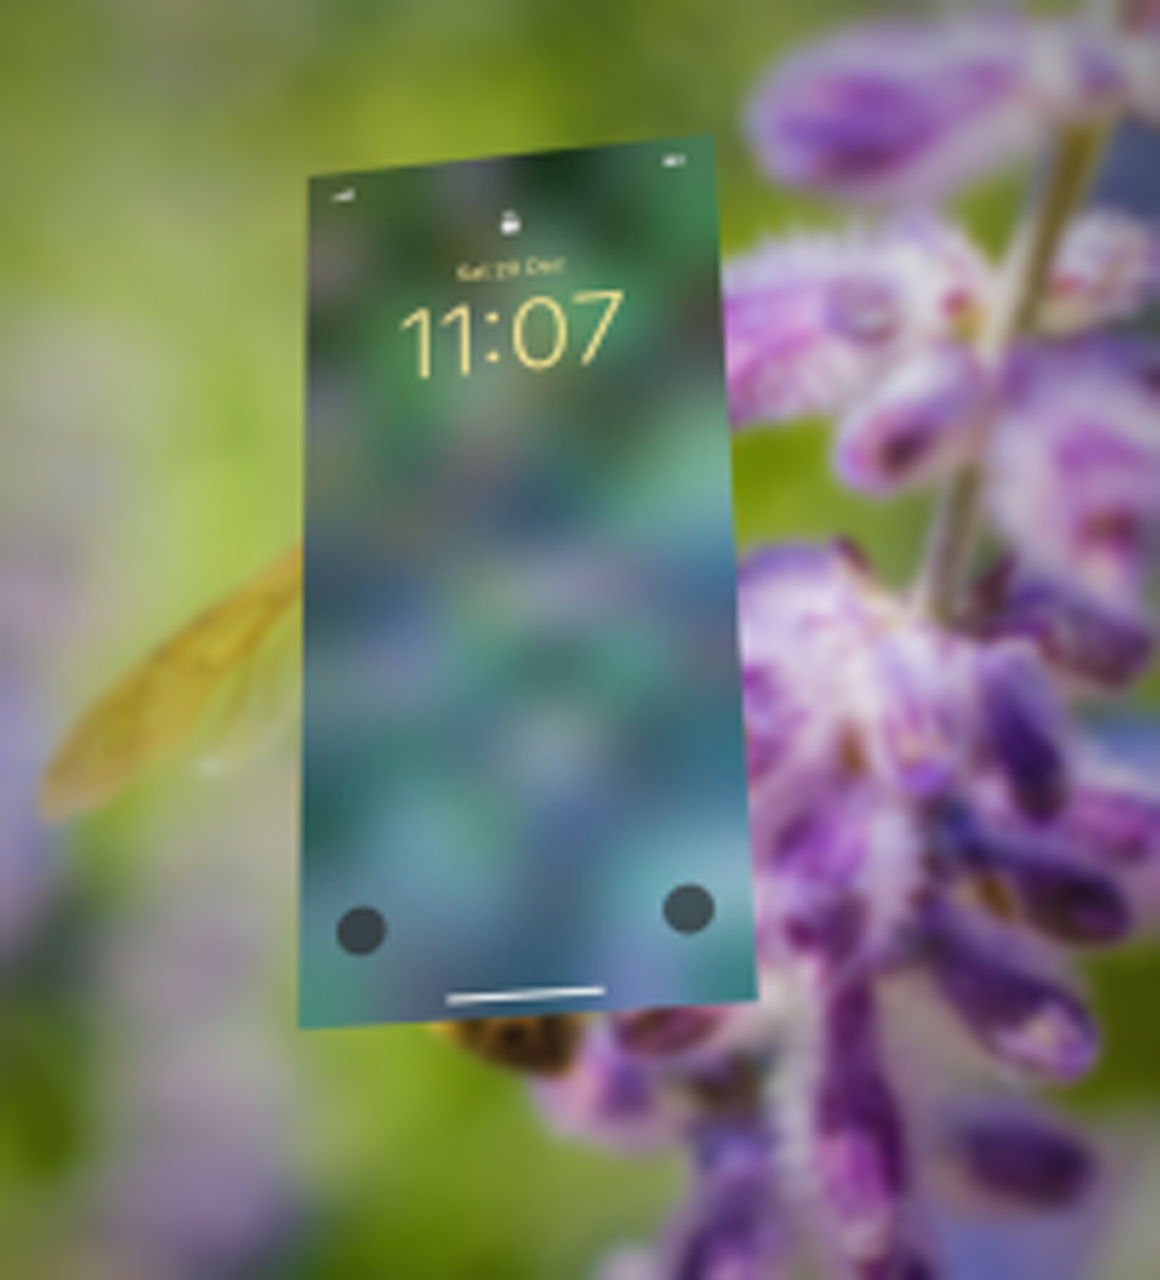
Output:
11.07
